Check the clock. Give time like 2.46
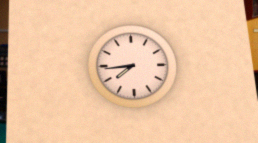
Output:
7.44
